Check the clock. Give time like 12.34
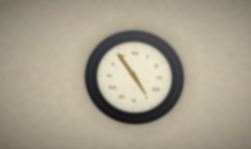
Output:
4.54
